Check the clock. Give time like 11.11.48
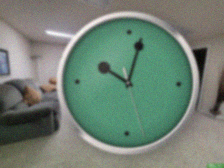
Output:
10.02.27
